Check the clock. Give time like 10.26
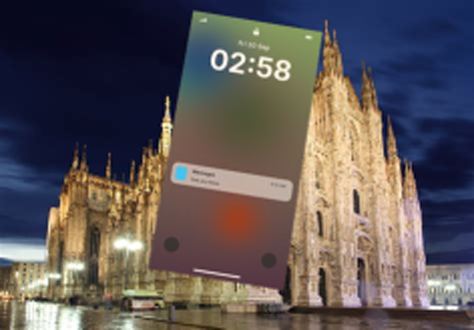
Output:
2.58
